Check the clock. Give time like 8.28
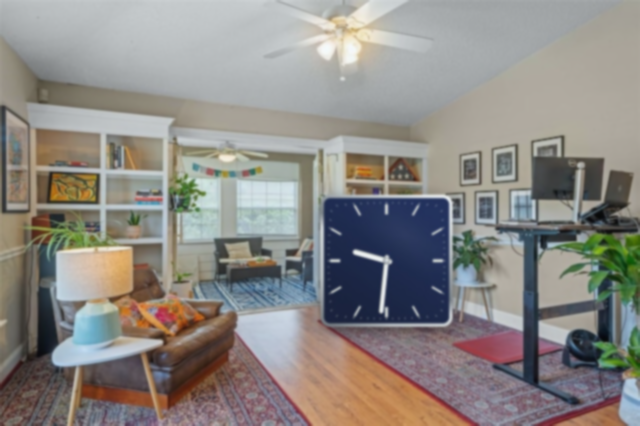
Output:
9.31
